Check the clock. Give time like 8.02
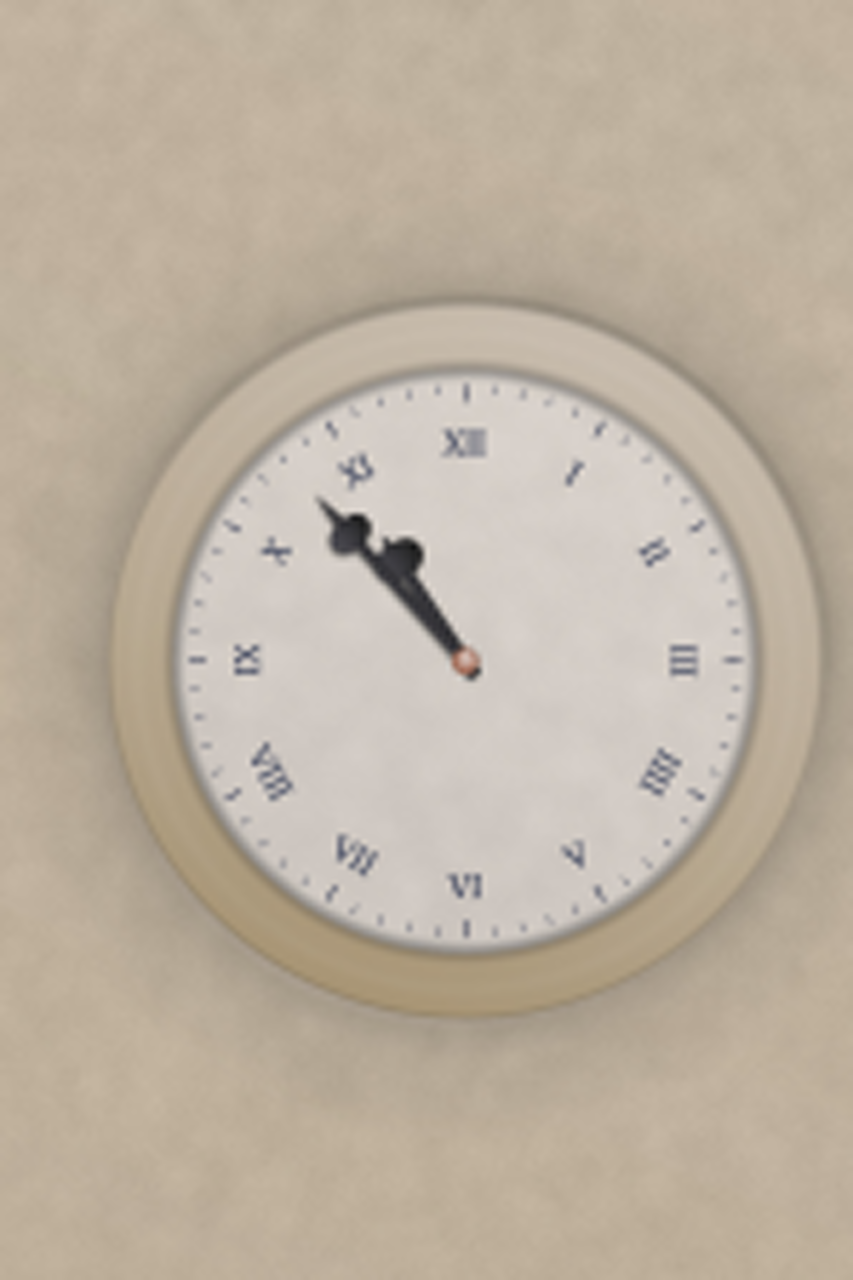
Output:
10.53
